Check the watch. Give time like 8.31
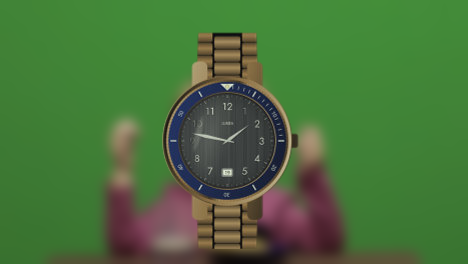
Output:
1.47
